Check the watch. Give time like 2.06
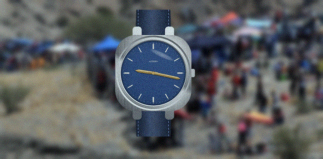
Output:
9.17
